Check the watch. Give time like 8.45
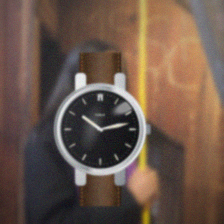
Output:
10.13
